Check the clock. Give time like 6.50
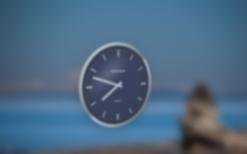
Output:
7.48
